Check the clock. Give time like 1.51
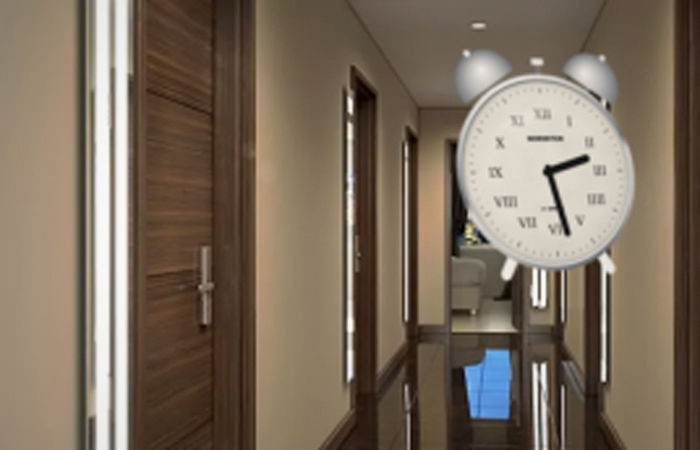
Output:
2.28
